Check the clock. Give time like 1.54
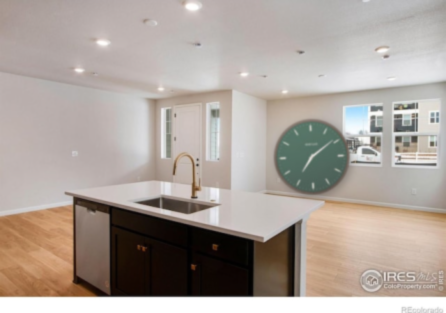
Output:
7.09
